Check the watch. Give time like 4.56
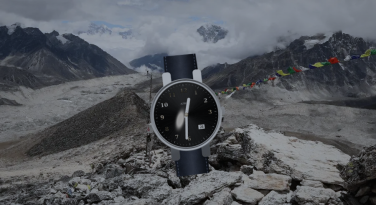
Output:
12.31
